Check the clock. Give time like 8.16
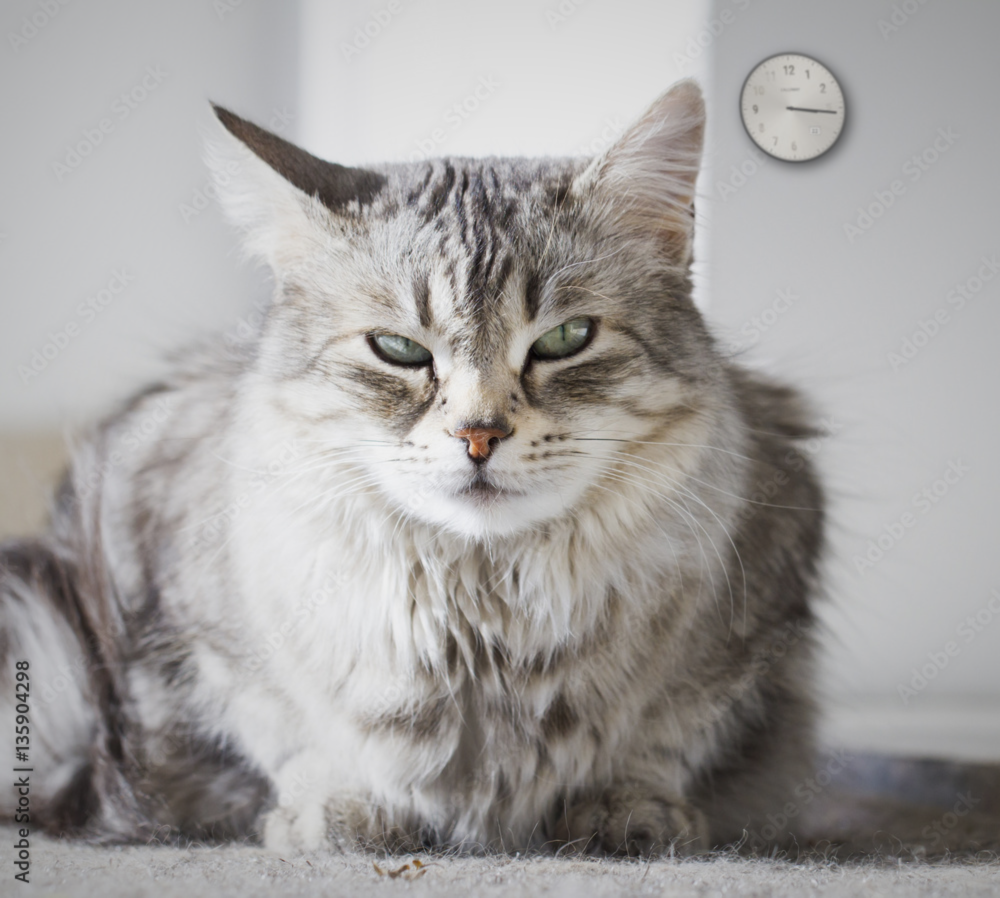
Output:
3.16
